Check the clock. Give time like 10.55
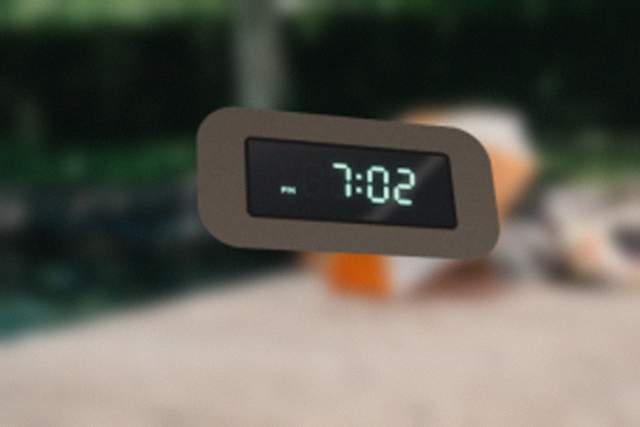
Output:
7.02
